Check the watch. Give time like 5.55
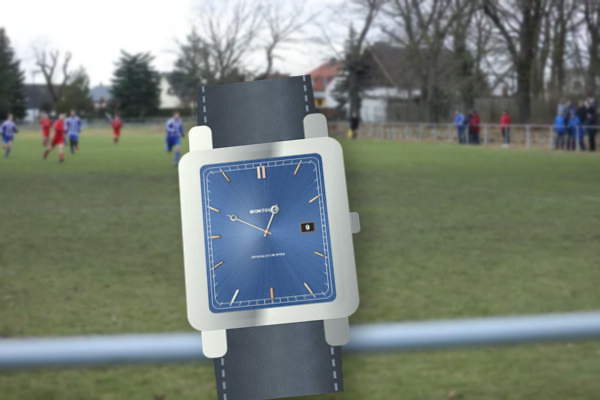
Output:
12.50
